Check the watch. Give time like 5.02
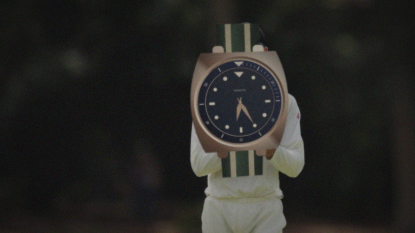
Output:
6.25
